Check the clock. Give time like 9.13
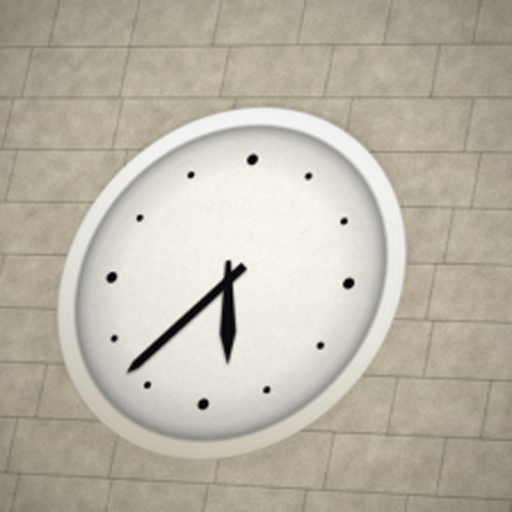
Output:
5.37
